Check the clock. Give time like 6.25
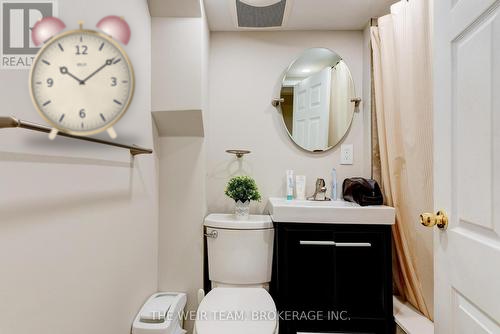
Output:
10.09
